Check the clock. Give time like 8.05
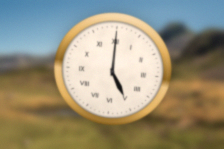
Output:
5.00
